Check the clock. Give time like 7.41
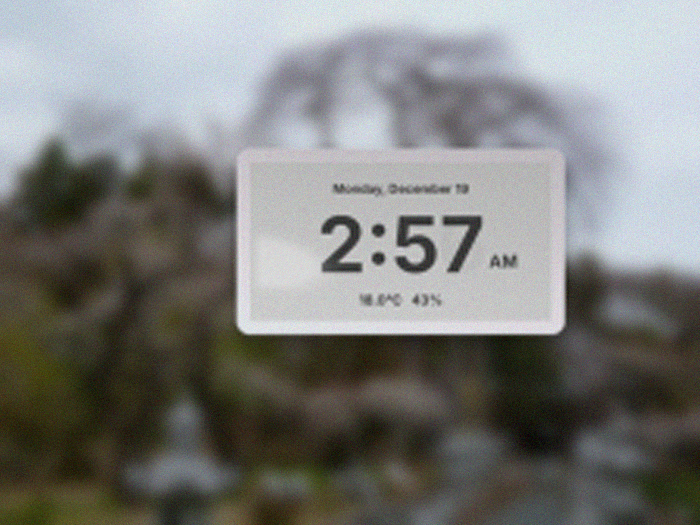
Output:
2.57
